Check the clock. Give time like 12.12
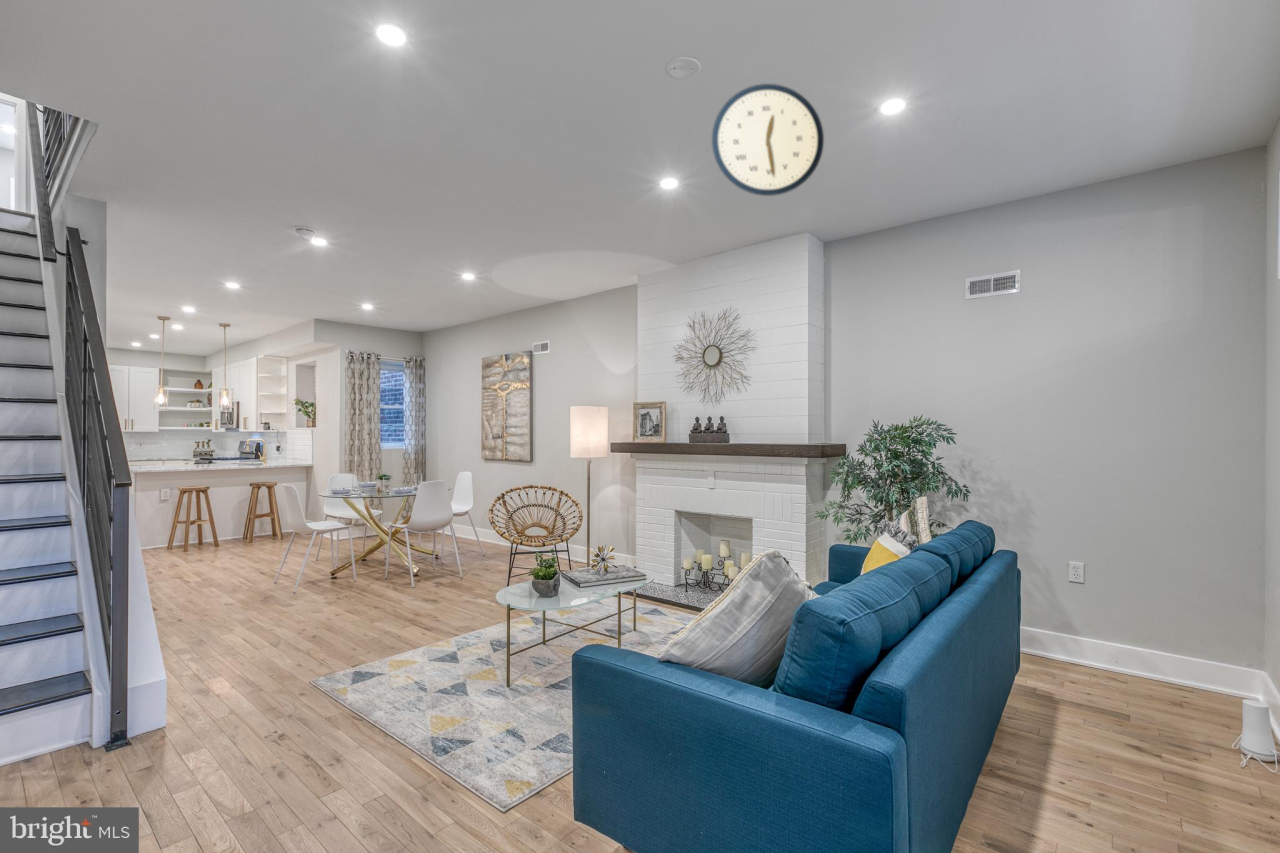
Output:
12.29
